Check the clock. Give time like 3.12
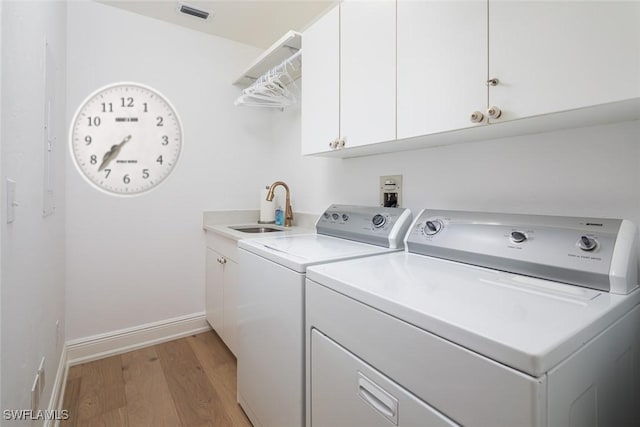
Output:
7.37
